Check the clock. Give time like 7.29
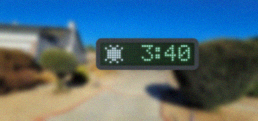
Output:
3.40
